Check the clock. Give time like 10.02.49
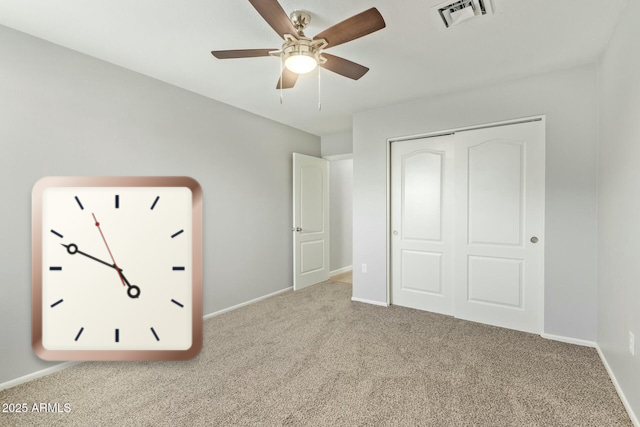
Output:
4.48.56
